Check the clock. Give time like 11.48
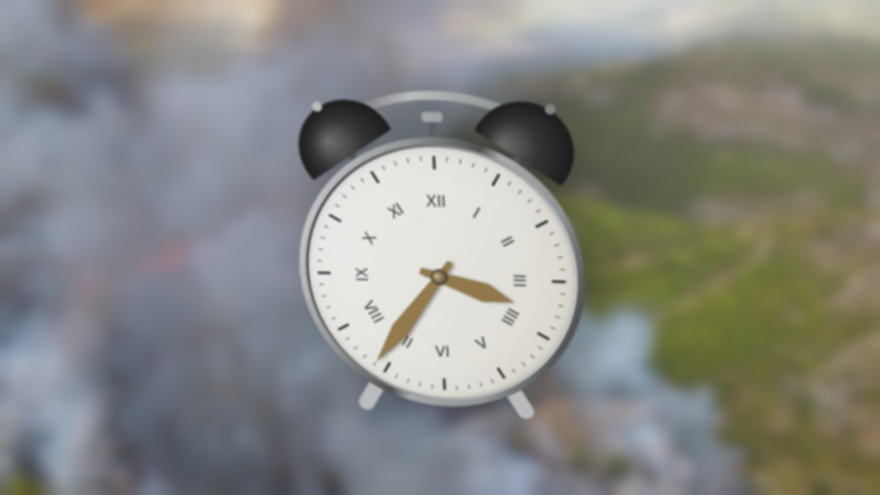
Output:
3.36
